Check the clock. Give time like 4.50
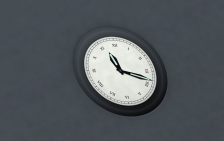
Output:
11.18
